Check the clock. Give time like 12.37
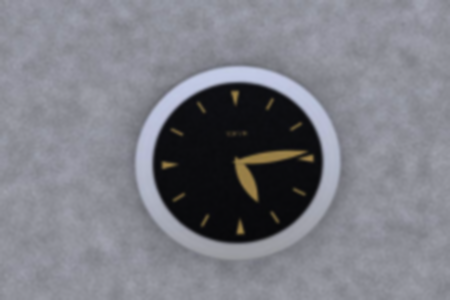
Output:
5.14
